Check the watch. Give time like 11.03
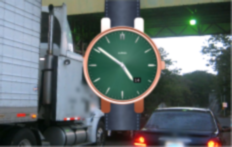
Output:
4.51
